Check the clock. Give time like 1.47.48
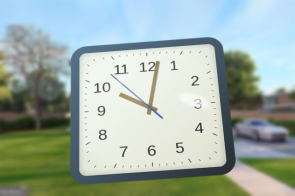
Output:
10.01.53
